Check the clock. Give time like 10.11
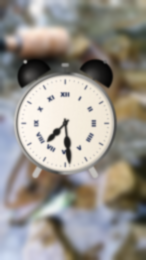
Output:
7.29
